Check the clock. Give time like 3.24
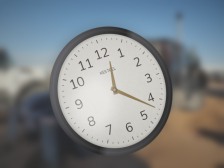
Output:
12.22
